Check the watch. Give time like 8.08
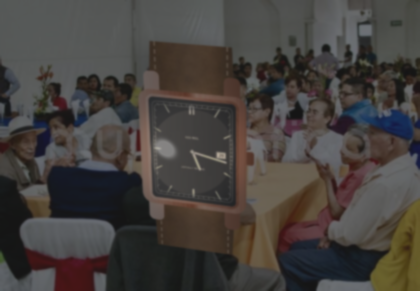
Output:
5.17
